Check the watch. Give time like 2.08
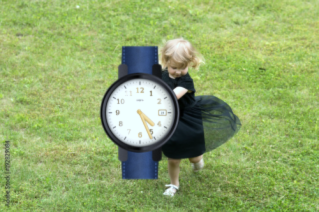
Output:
4.26
